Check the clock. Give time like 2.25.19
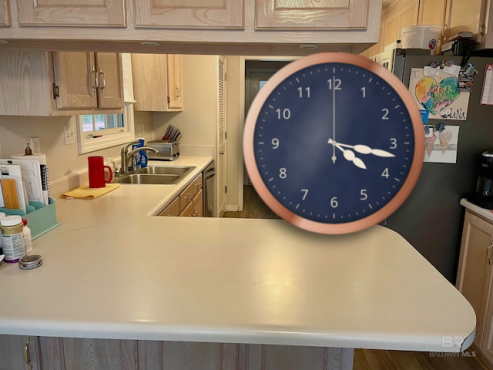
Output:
4.17.00
